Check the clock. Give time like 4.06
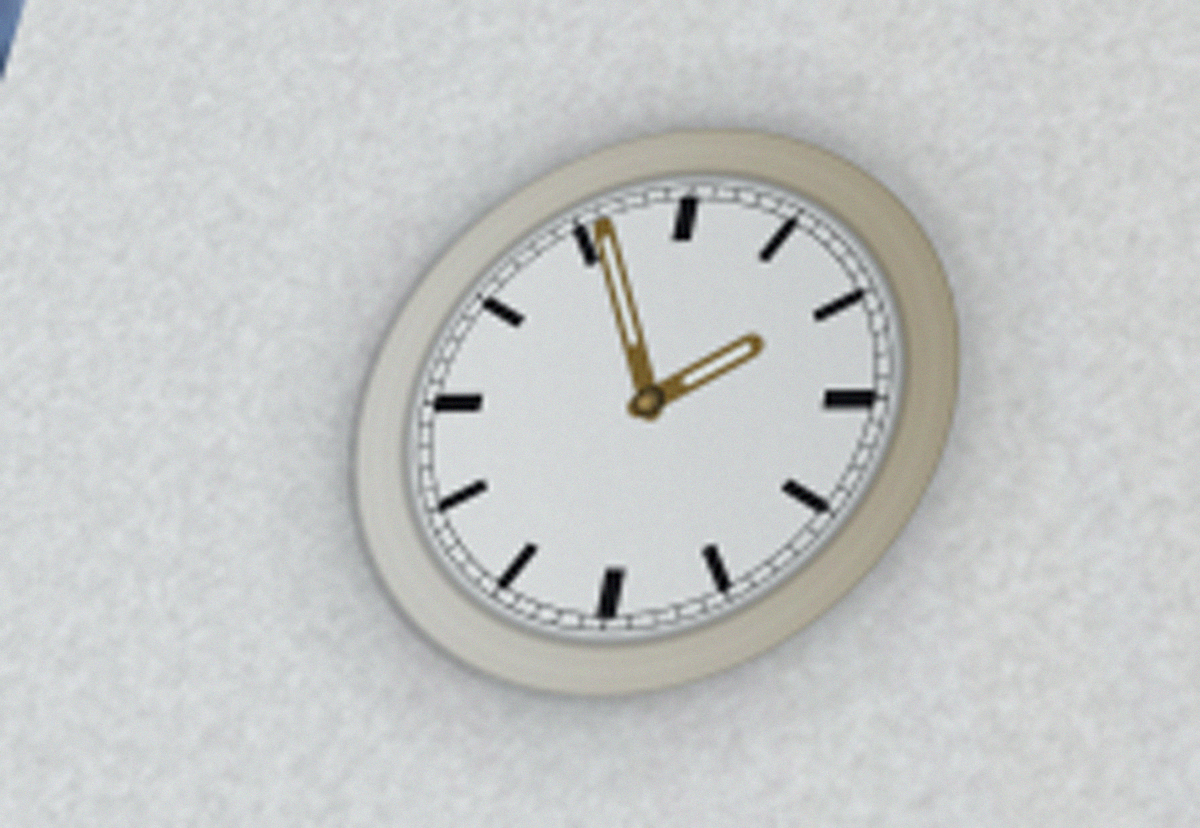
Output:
1.56
